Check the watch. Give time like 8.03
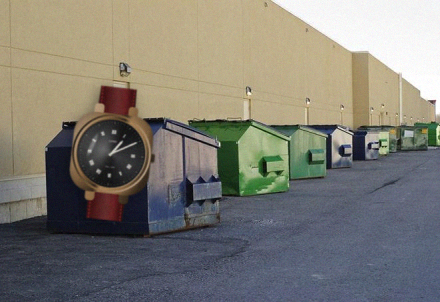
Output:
1.10
